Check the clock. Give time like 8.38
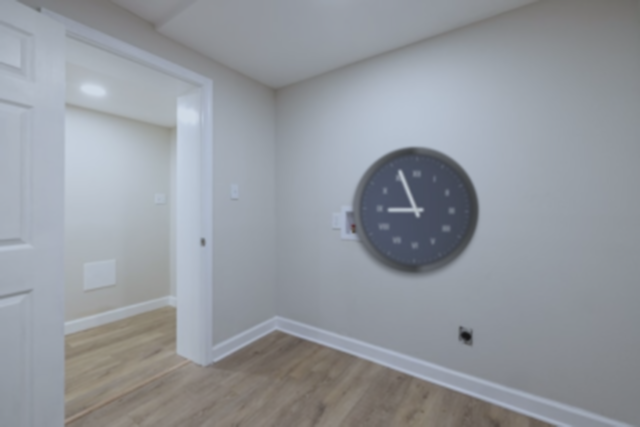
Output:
8.56
